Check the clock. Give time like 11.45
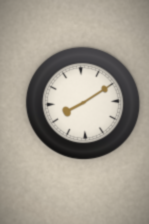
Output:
8.10
